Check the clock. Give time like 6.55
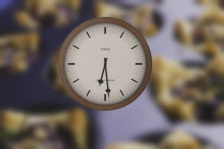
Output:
6.29
